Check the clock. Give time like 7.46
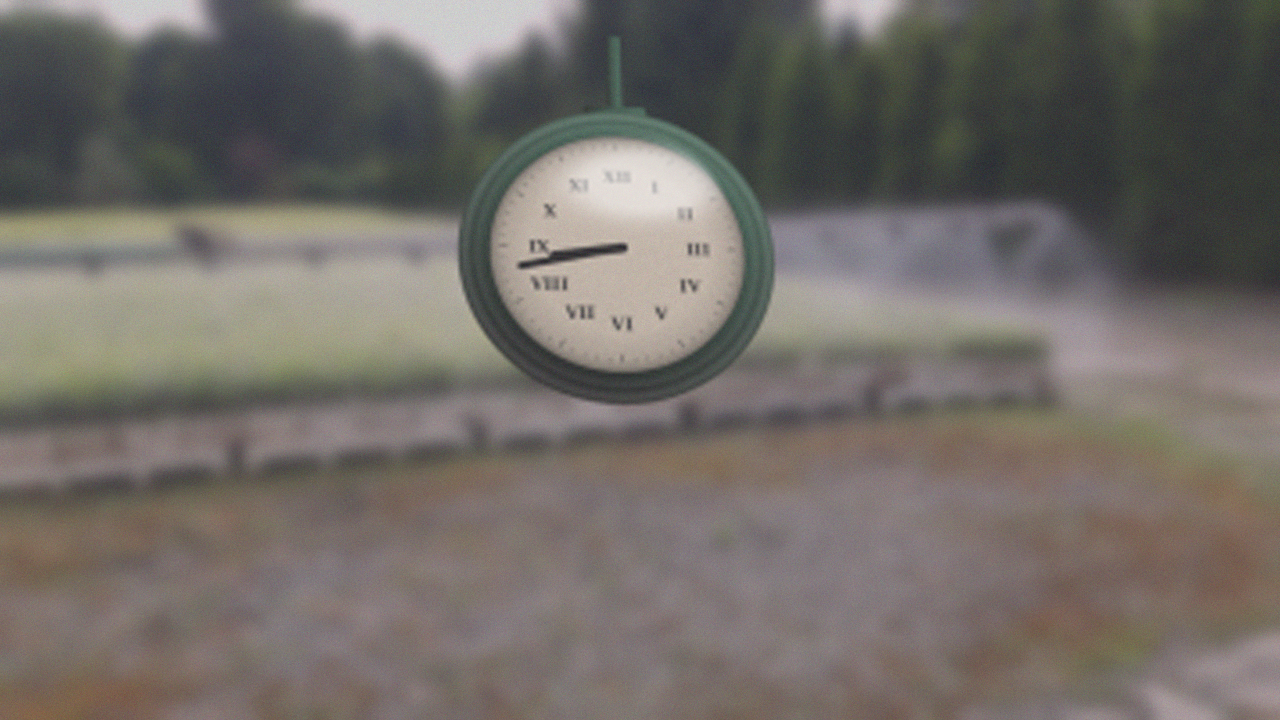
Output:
8.43
